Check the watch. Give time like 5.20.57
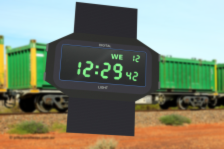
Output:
12.29.42
